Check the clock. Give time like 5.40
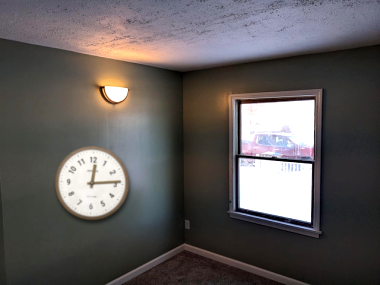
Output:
12.14
